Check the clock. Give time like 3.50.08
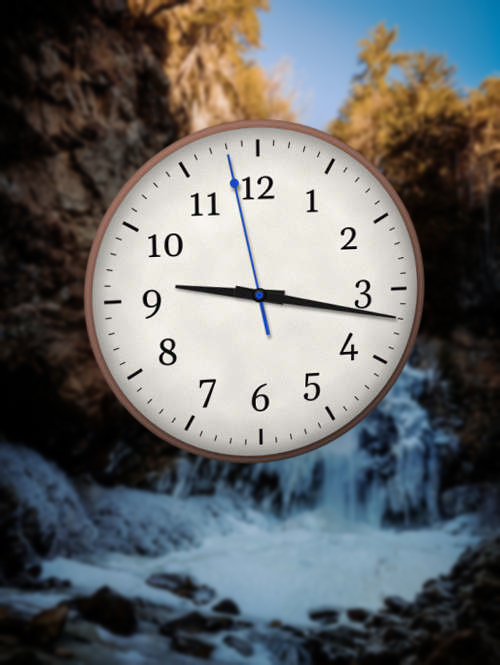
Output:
9.16.58
